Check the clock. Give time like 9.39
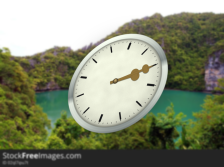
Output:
2.10
